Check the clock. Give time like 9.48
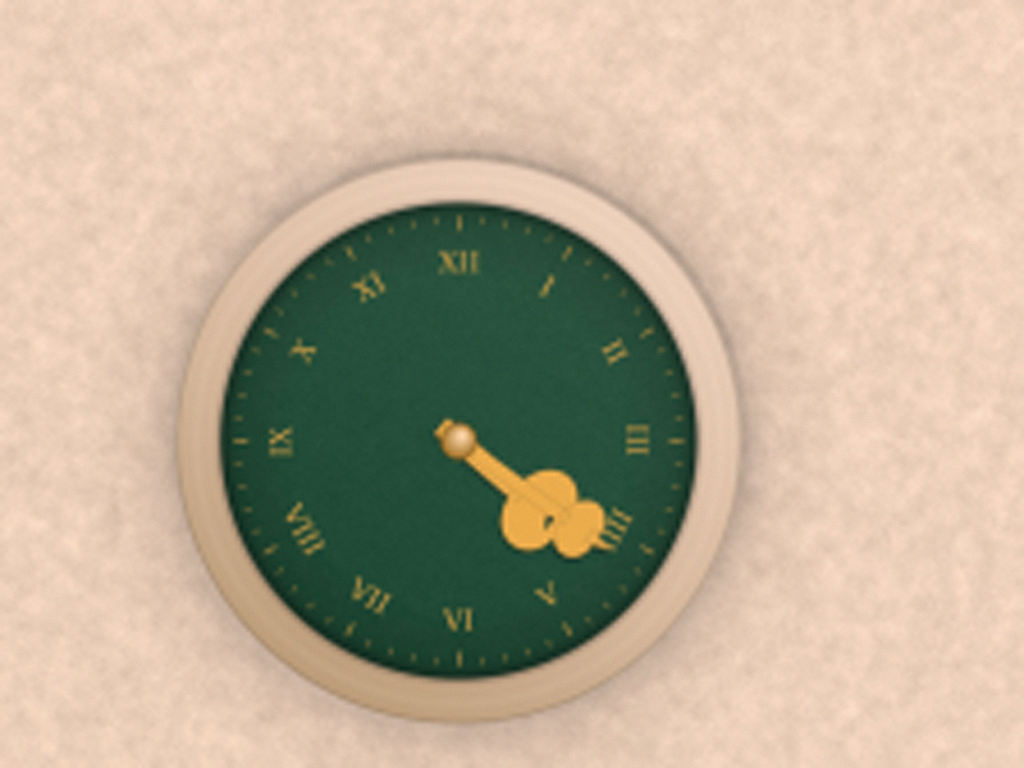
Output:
4.21
